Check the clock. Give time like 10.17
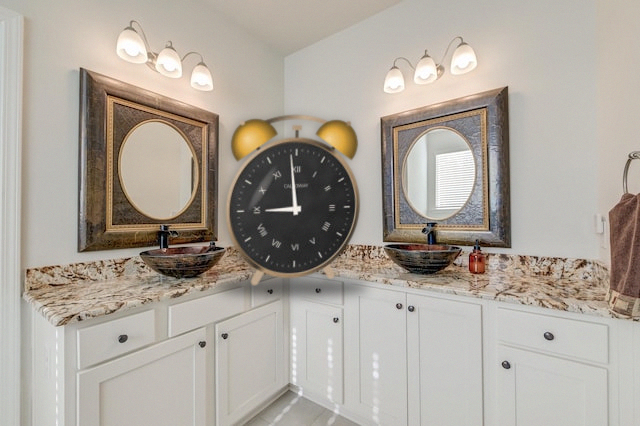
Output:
8.59
